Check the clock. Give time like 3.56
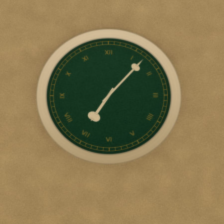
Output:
7.07
